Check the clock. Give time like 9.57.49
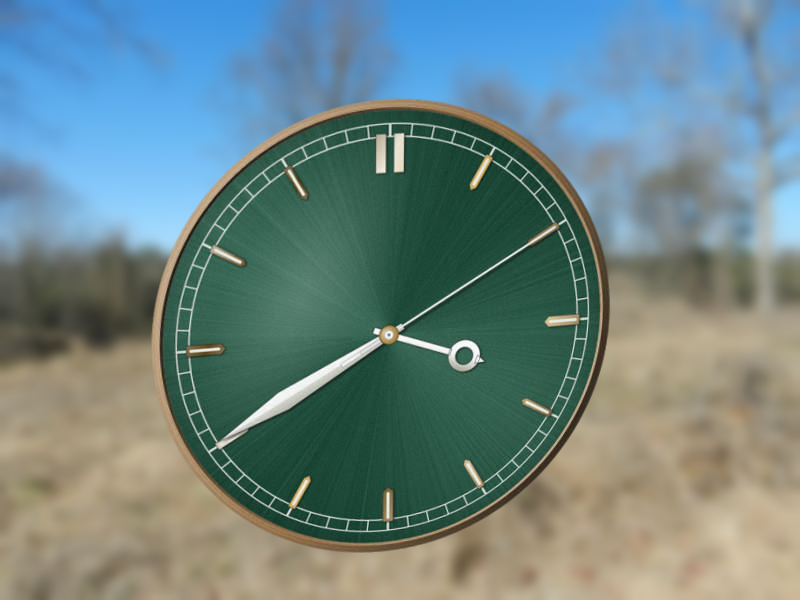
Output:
3.40.10
